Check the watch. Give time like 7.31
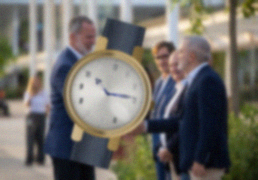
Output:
10.14
